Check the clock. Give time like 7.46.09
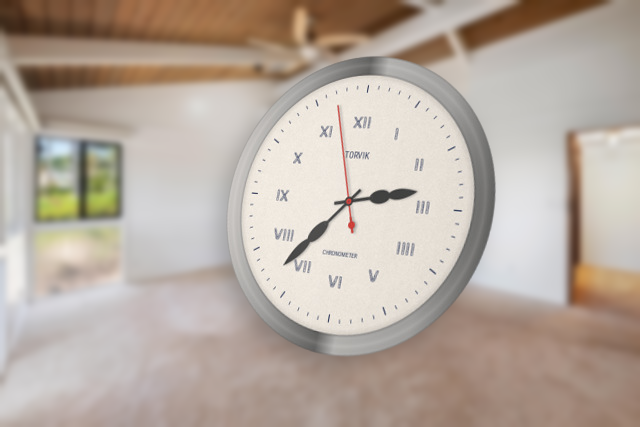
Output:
2.36.57
